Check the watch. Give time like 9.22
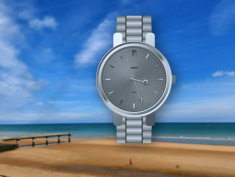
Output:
3.27
